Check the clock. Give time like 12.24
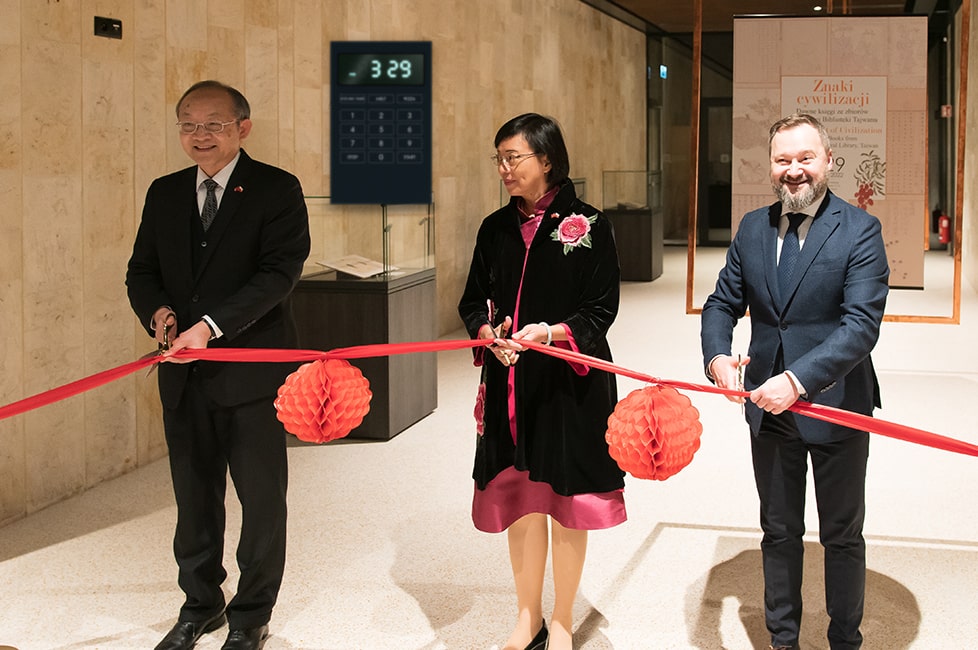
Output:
3.29
